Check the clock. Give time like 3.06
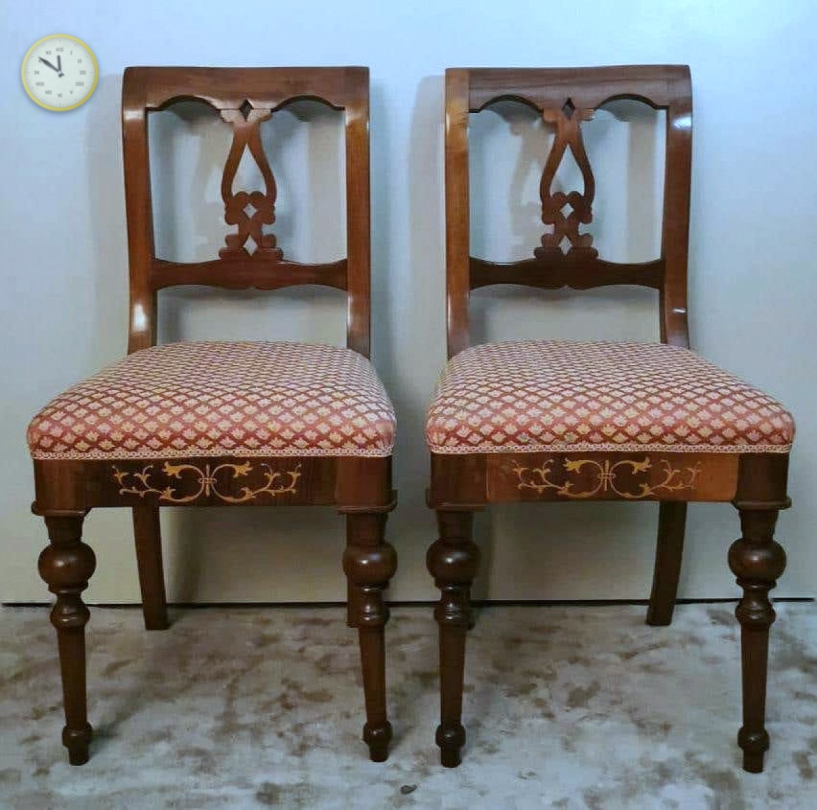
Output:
11.51
